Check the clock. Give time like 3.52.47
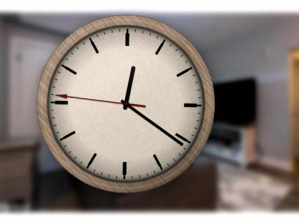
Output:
12.20.46
